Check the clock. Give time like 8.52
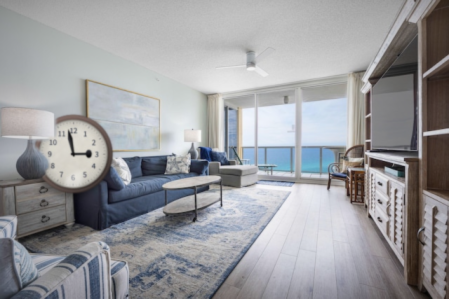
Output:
2.58
